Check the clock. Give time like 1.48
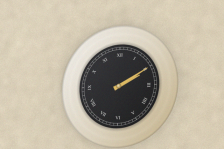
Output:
2.10
